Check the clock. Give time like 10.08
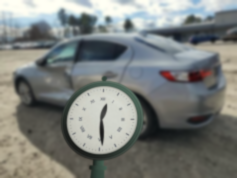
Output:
12.29
